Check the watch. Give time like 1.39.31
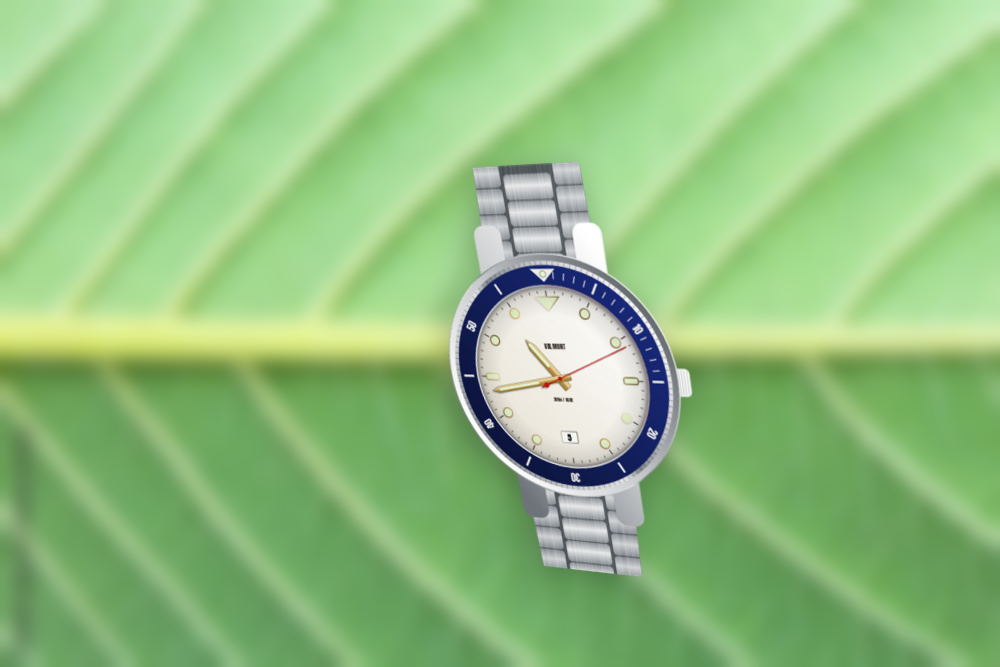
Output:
10.43.11
